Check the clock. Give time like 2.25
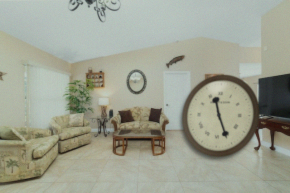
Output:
11.26
